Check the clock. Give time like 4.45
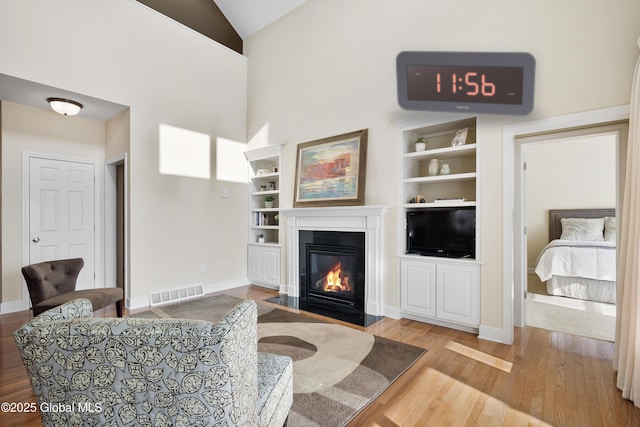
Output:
11.56
